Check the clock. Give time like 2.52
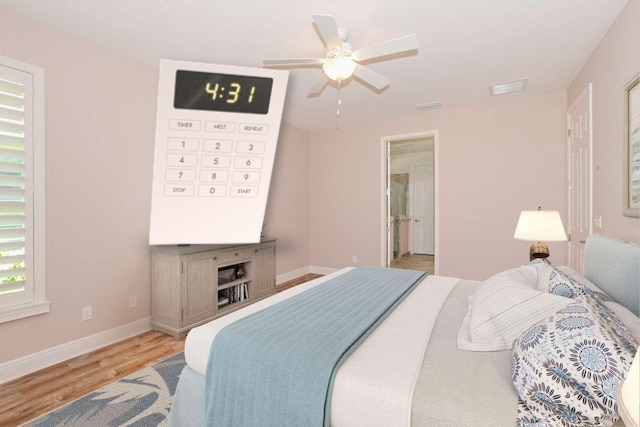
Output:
4.31
